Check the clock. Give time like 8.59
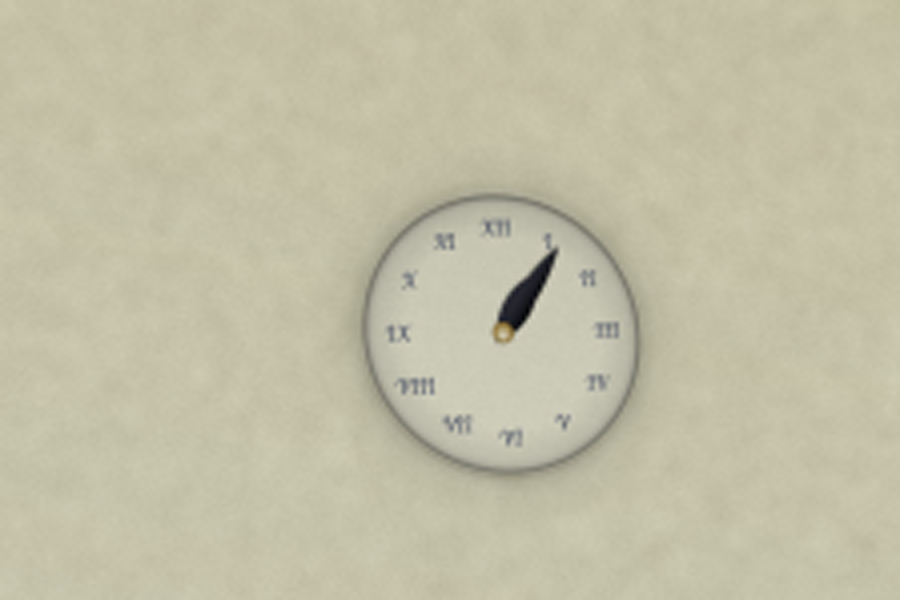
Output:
1.06
